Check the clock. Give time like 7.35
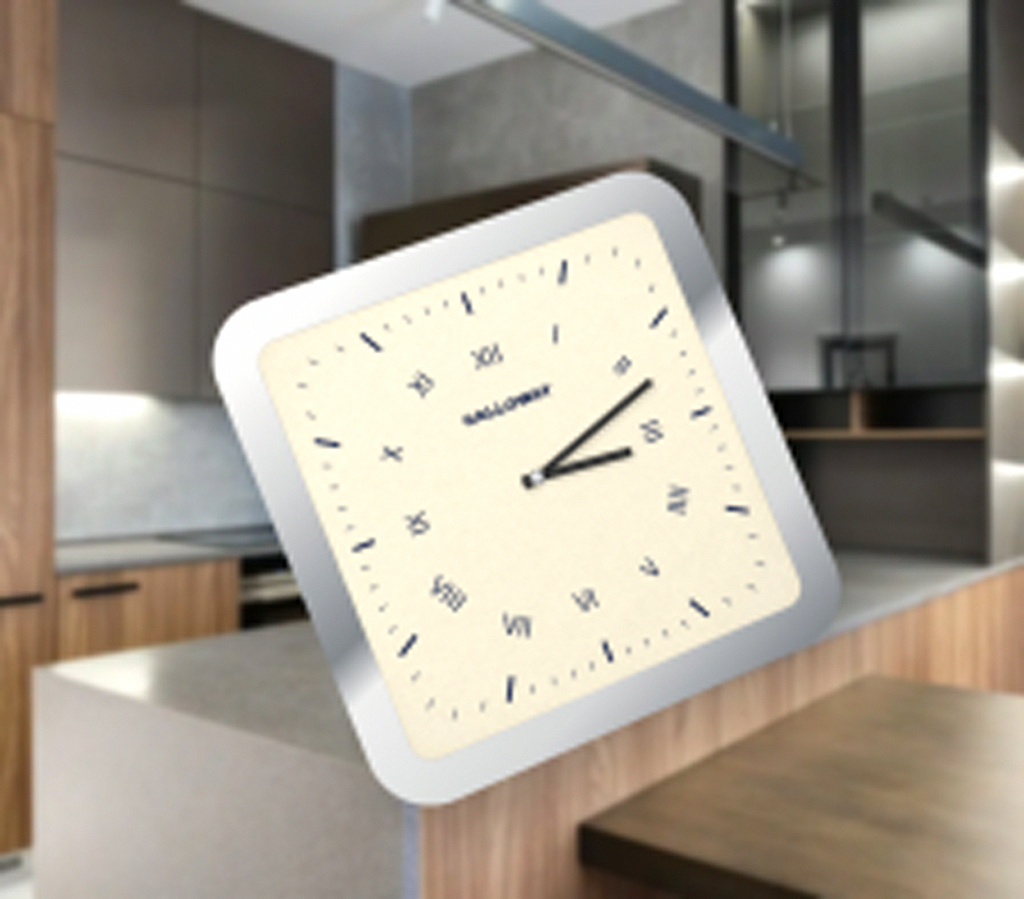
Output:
3.12
